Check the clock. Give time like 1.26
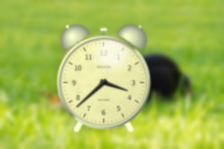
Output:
3.38
